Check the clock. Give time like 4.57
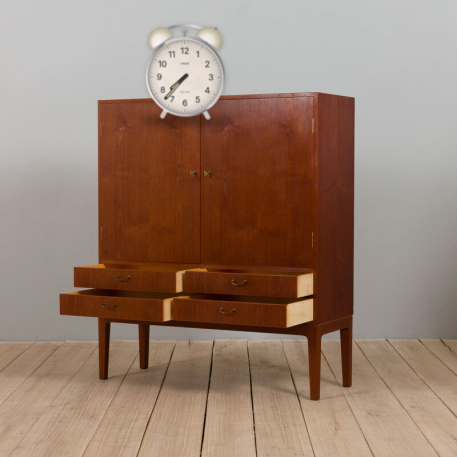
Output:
7.37
